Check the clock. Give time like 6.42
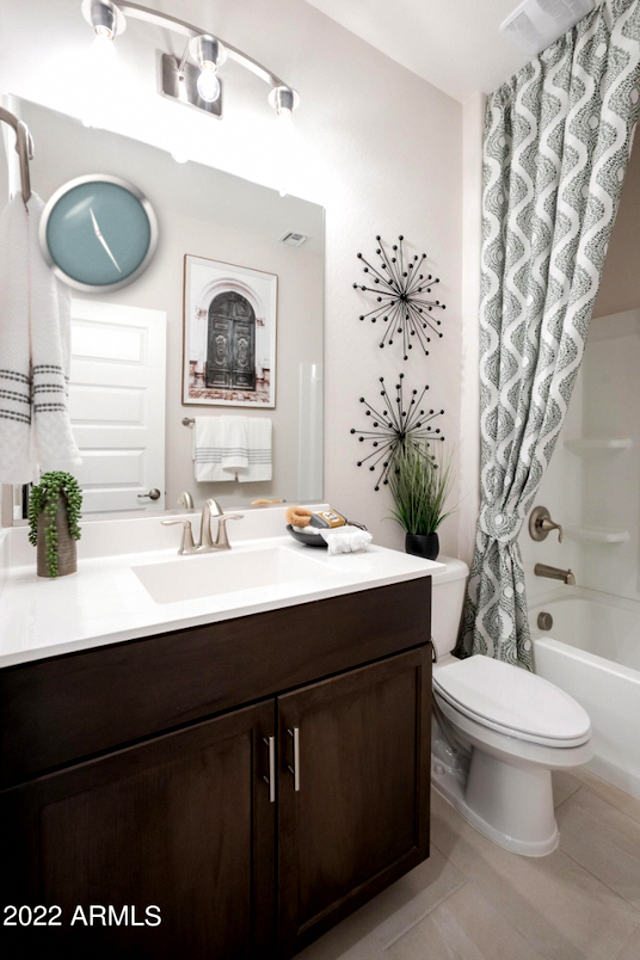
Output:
11.25
